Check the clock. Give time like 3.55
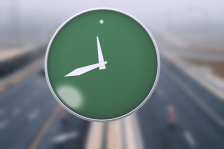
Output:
11.42
